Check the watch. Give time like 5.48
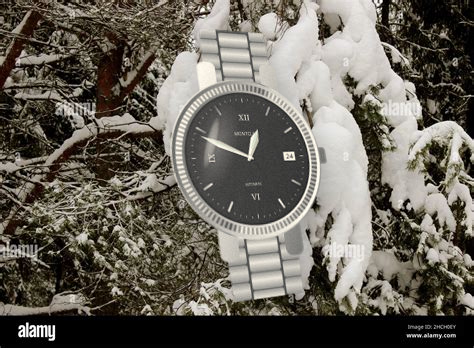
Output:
12.49
